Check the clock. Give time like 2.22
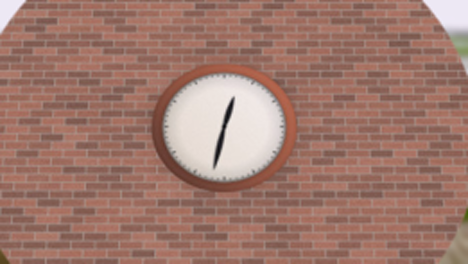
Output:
12.32
